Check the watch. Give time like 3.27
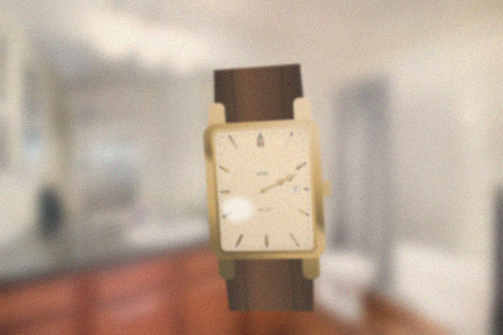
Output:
2.11
